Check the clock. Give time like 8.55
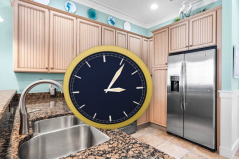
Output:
3.06
